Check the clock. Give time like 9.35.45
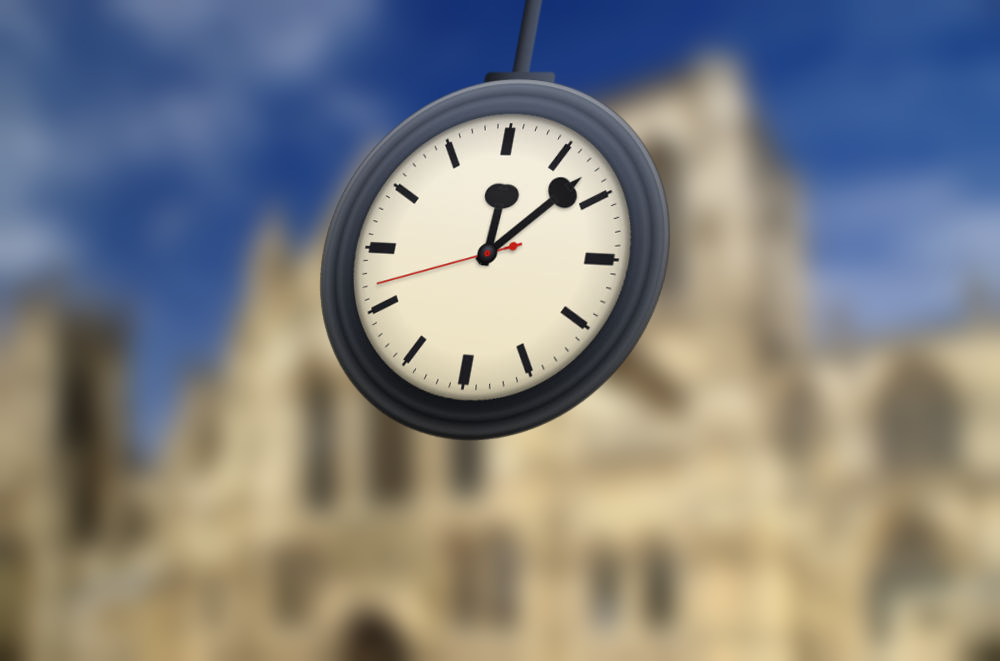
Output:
12.07.42
